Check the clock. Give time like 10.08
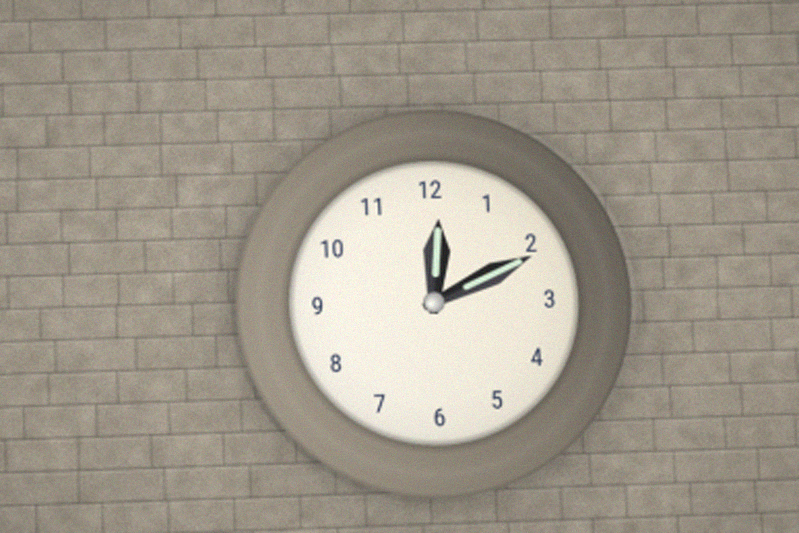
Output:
12.11
